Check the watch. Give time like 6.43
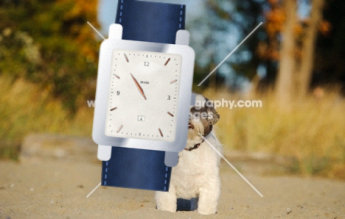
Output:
10.54
